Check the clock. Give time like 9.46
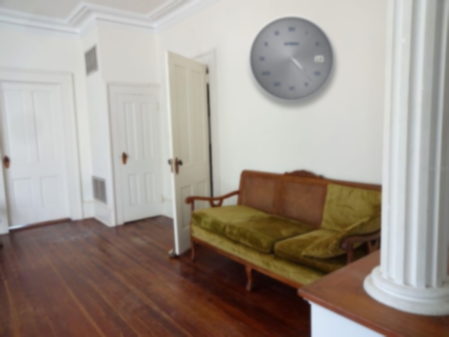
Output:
4.23
